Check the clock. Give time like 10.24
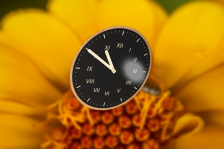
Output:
10.50
